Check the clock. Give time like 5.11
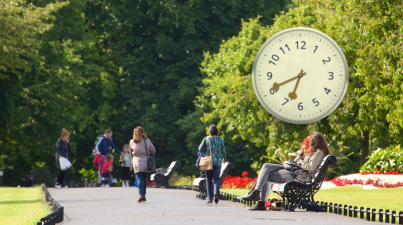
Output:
6.41
